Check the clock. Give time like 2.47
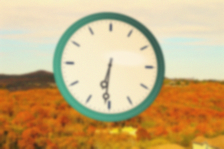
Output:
6.31
